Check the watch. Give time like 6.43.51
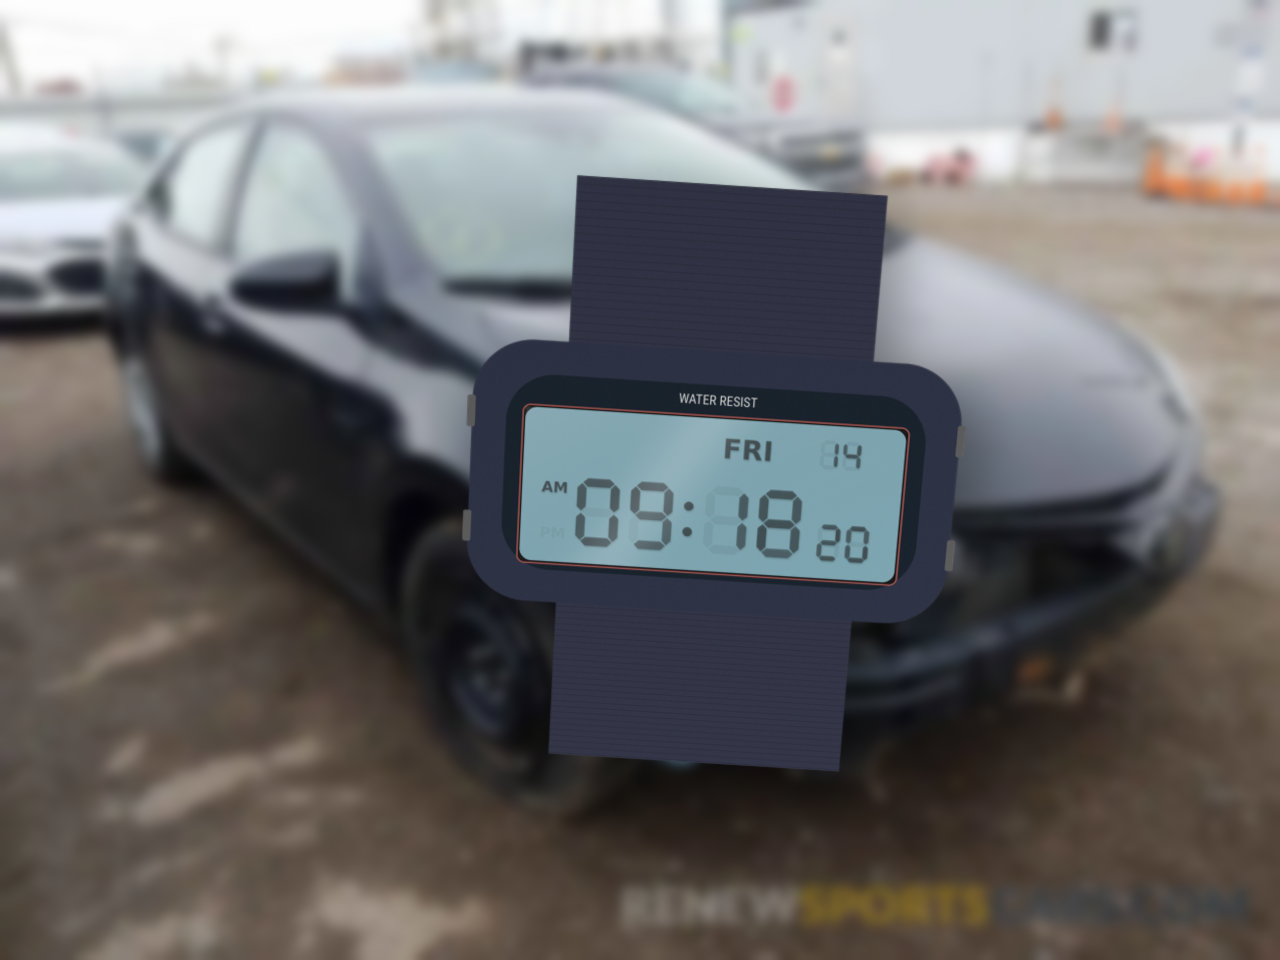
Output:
9.18.20
